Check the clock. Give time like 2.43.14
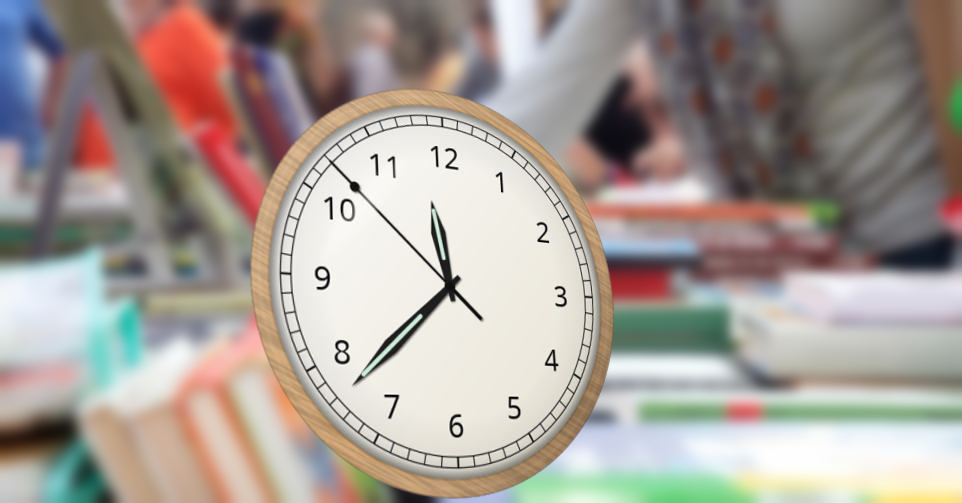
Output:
11.37.52
